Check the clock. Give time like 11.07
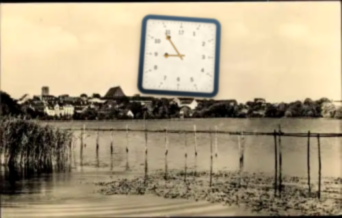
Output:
8.54
